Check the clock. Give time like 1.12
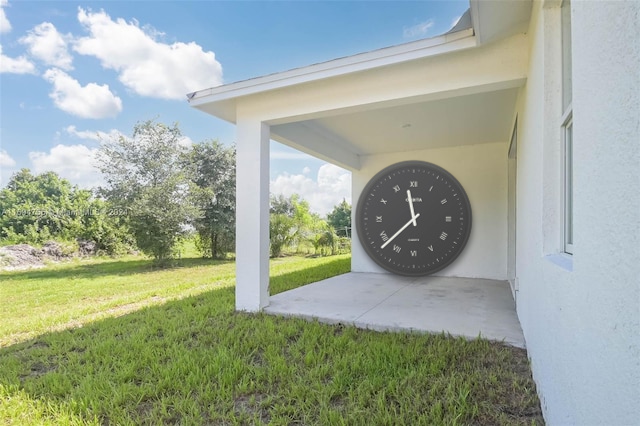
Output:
11.38
